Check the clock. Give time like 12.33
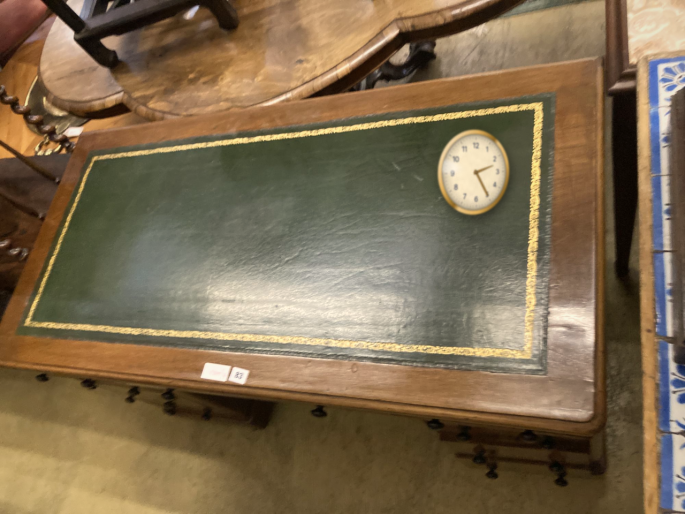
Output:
2.25
